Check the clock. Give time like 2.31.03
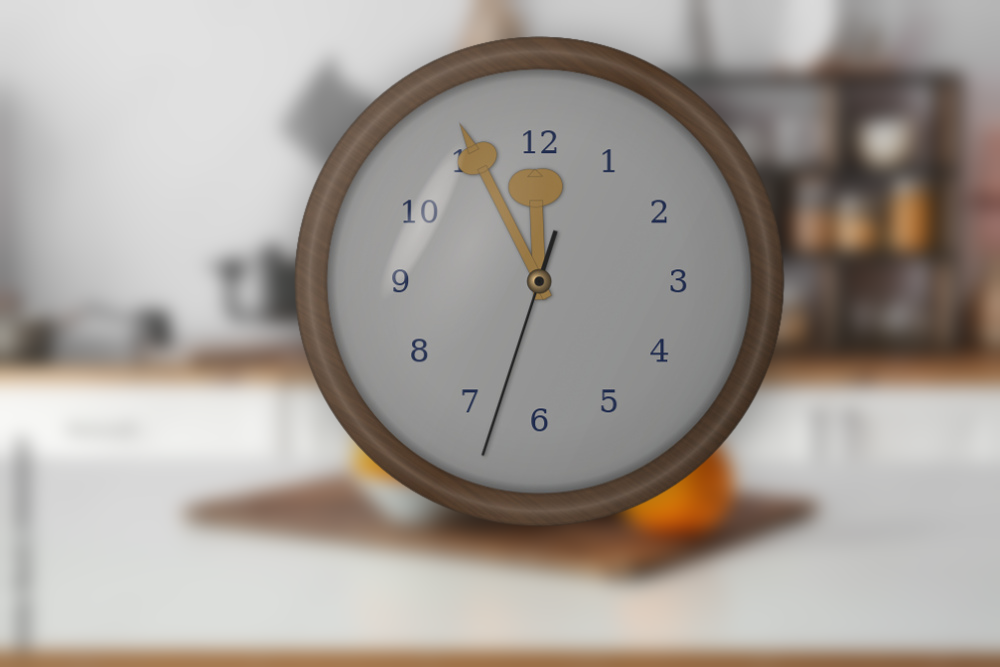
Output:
11.55.33
